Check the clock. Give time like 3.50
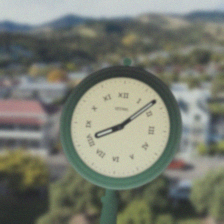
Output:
8.08
